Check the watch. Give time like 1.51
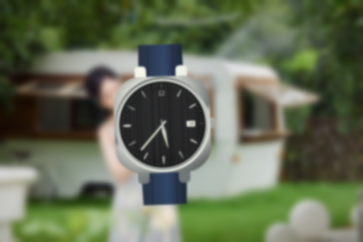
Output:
5.37
